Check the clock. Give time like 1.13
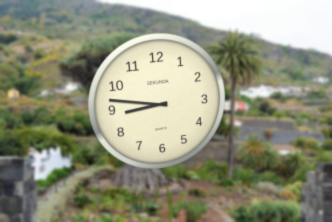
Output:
8.47
